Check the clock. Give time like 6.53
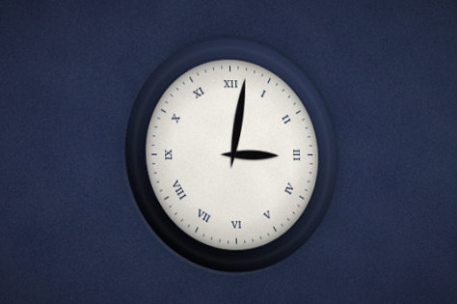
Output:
3.02
